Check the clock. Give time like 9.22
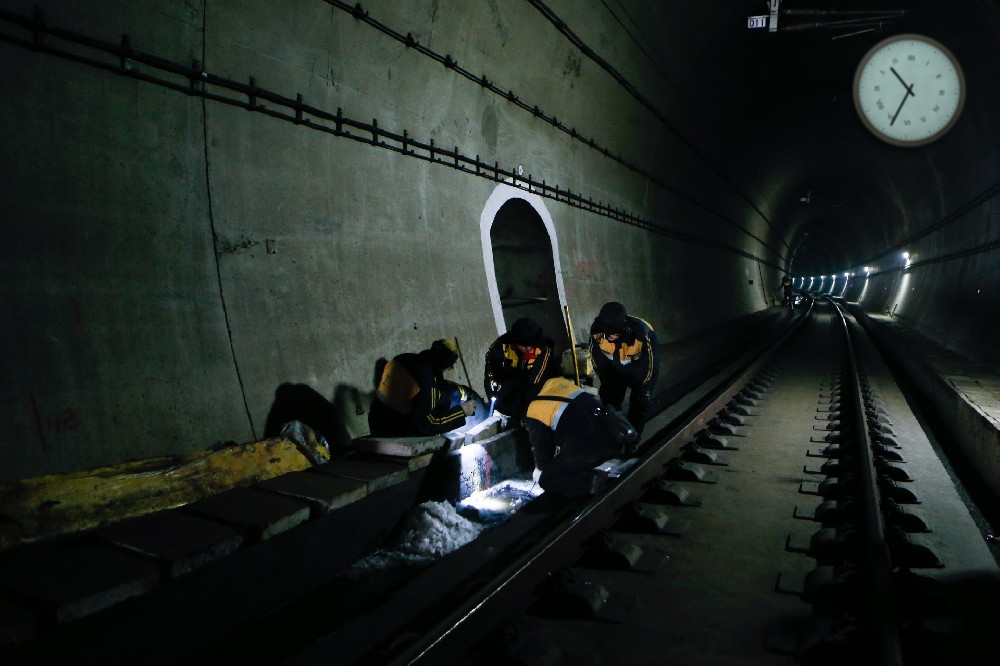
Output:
10.34
